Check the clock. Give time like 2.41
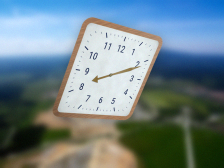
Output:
8.11
